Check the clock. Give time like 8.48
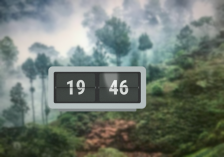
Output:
19.46
